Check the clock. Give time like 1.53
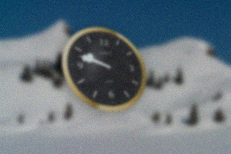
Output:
9.48
